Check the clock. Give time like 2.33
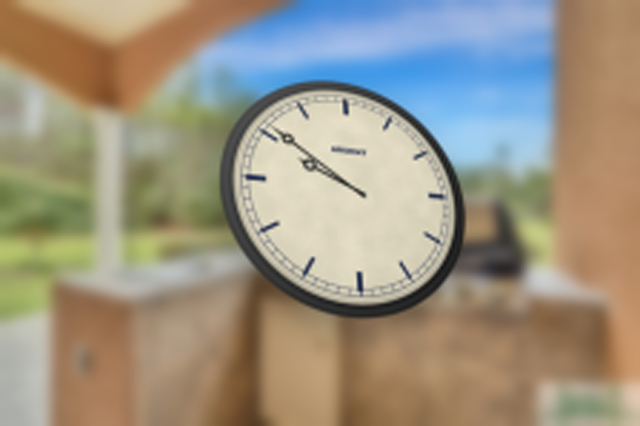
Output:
9.51
